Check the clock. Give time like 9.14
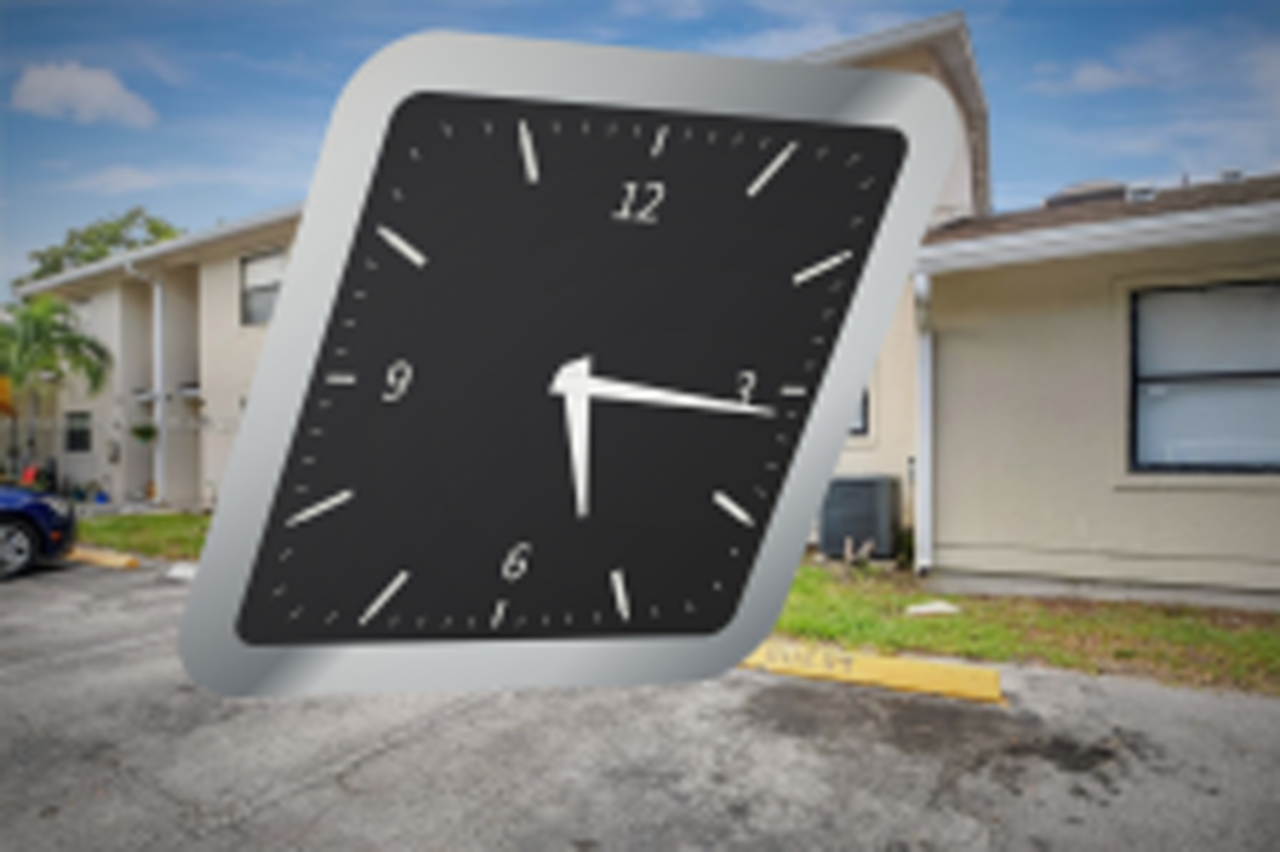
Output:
5.16
